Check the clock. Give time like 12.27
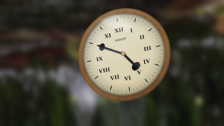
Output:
4.50
